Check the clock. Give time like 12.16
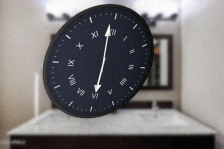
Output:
5.59
